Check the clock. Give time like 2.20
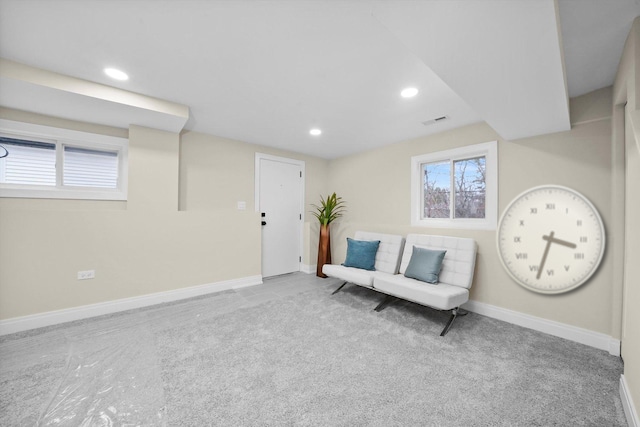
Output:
3.33
